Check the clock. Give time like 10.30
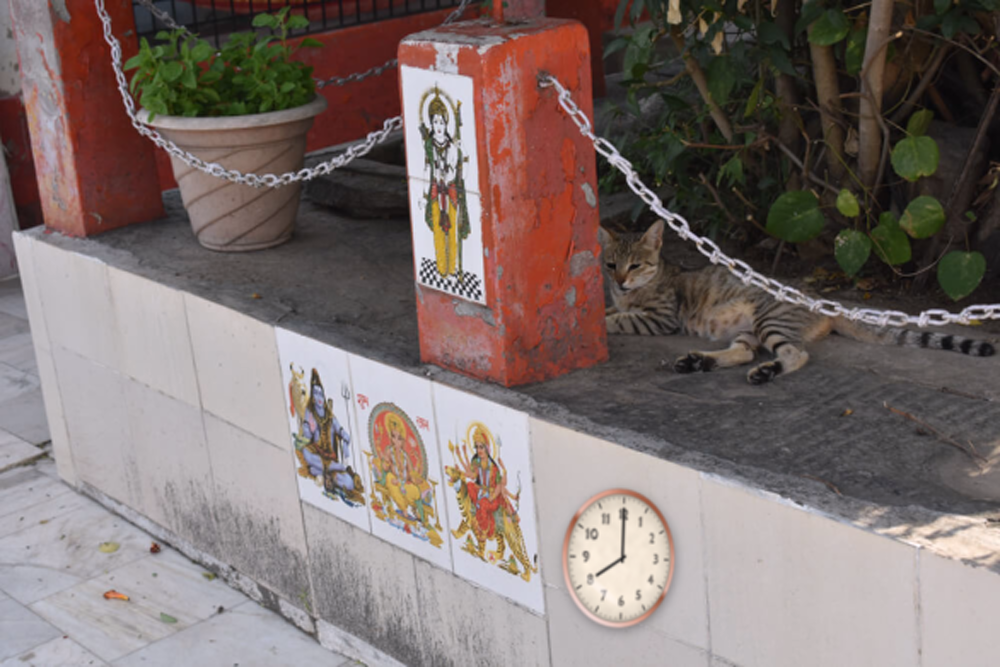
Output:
8.00
